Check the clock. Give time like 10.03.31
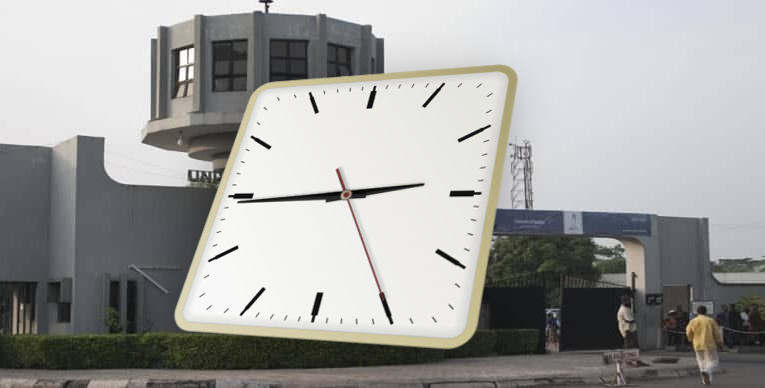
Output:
2.44.25
